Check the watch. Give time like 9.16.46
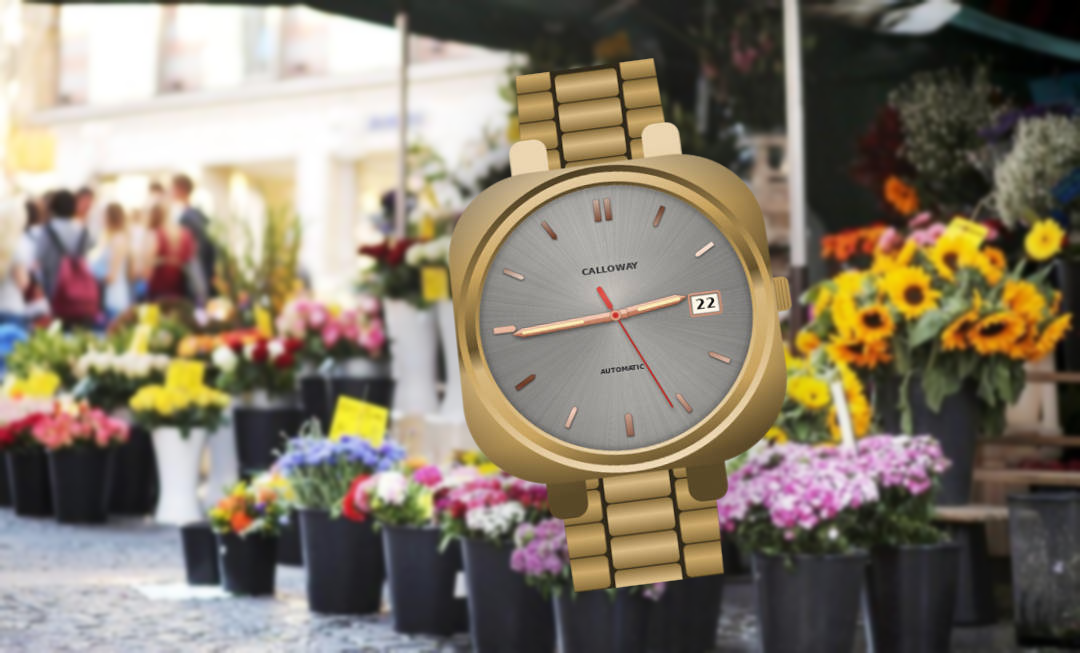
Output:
2.44.26
